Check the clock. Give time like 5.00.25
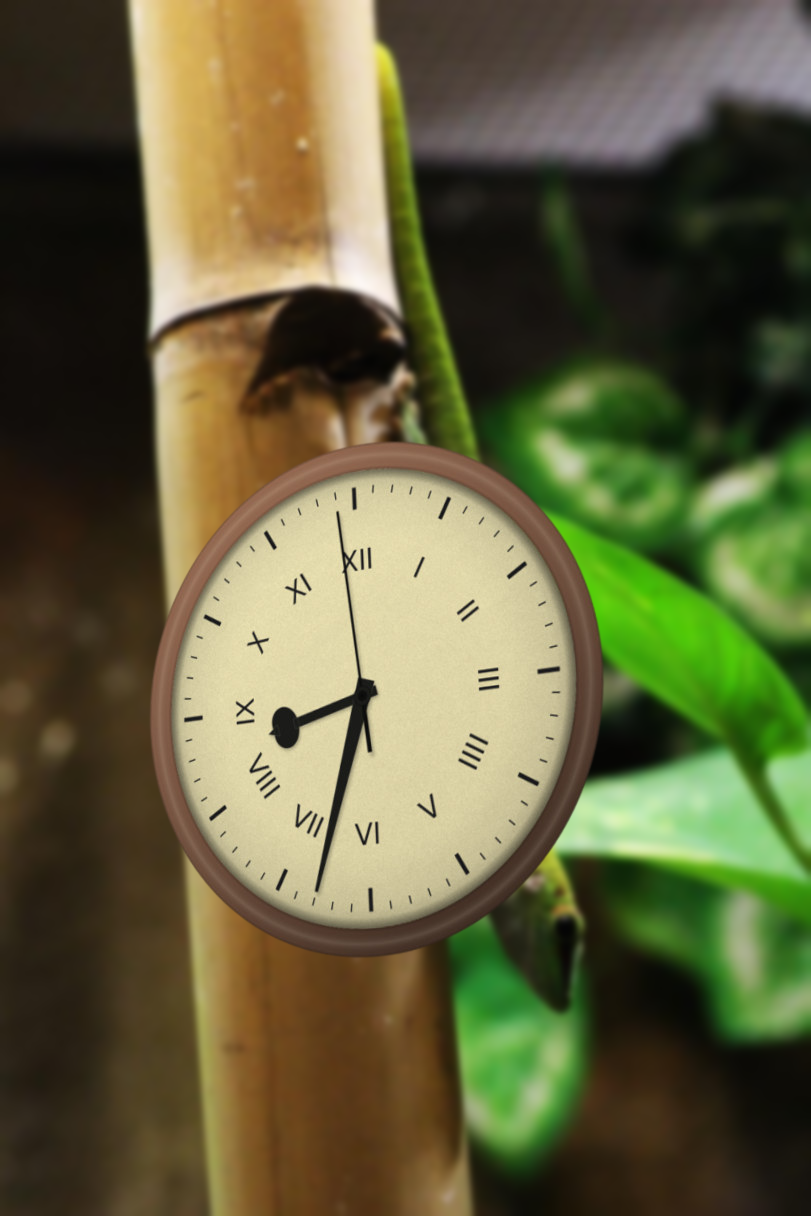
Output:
8.32.59
